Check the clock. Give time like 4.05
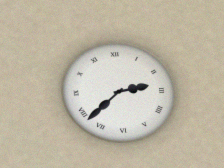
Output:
2.38
